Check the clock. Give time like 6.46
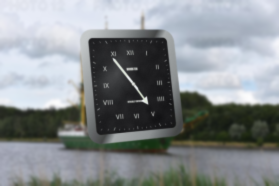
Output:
4.54
